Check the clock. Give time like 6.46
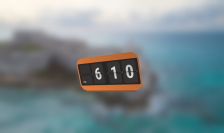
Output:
6.10
